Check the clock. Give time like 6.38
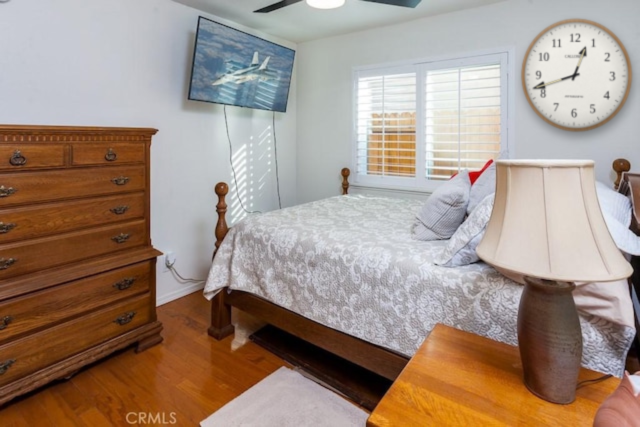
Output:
12.42
